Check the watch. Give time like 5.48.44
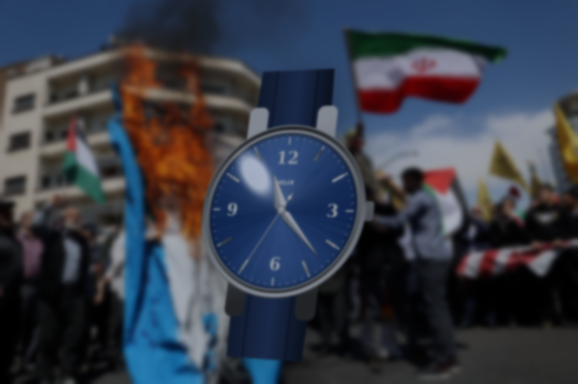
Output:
11.22.35
